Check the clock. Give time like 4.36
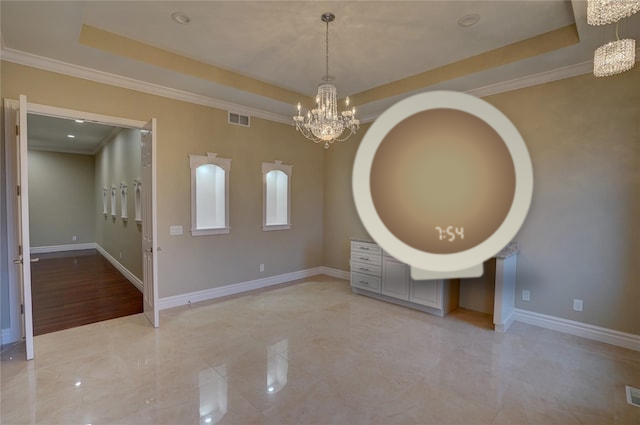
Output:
7.54
